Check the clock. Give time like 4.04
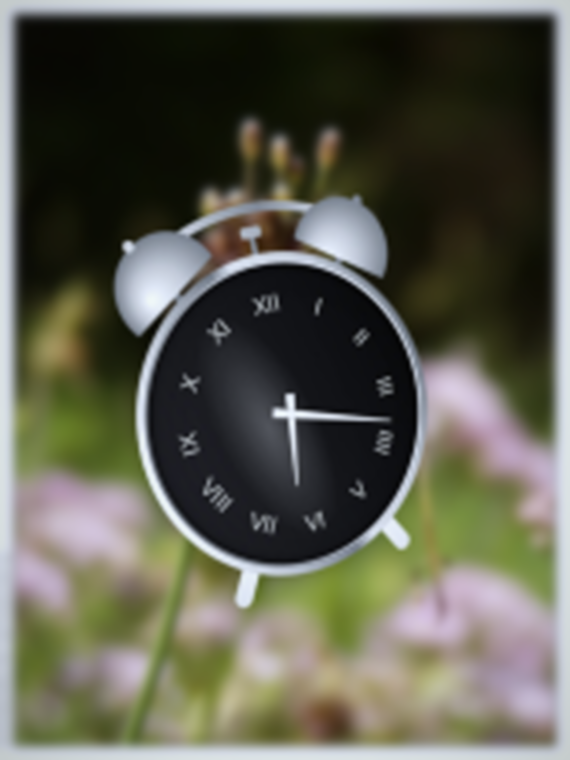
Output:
6.18
